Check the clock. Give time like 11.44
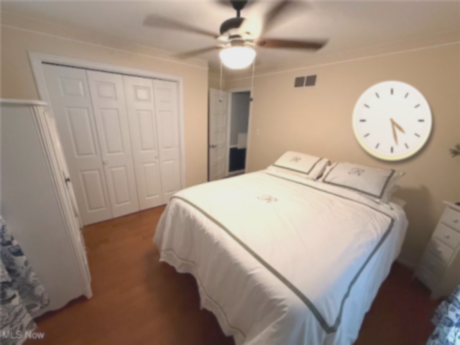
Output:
4.28
